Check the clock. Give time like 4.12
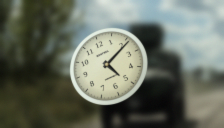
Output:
5.11
